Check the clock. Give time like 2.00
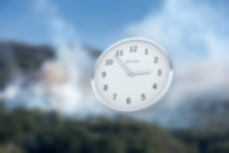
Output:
2.53
